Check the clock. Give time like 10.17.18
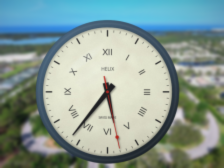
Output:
5.36.28
